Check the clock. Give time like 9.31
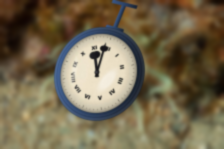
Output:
10.59
